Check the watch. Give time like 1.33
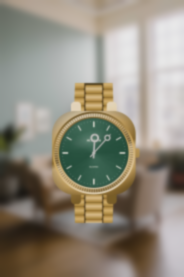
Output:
12.07
